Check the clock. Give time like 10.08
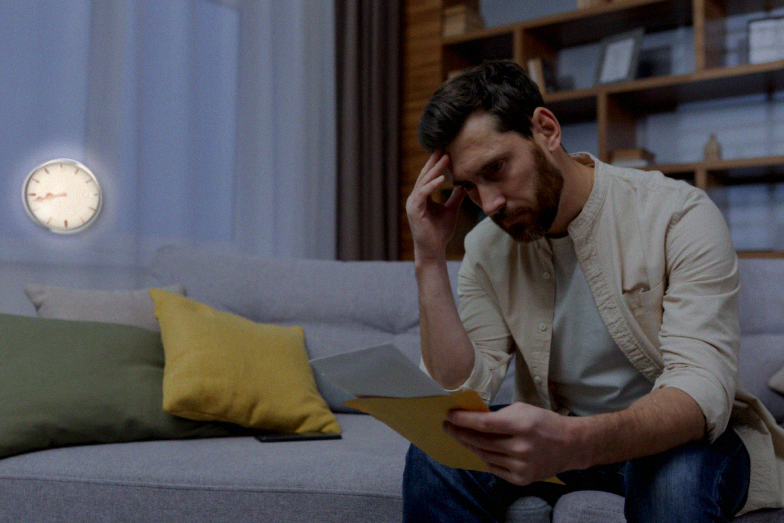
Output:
8.43
